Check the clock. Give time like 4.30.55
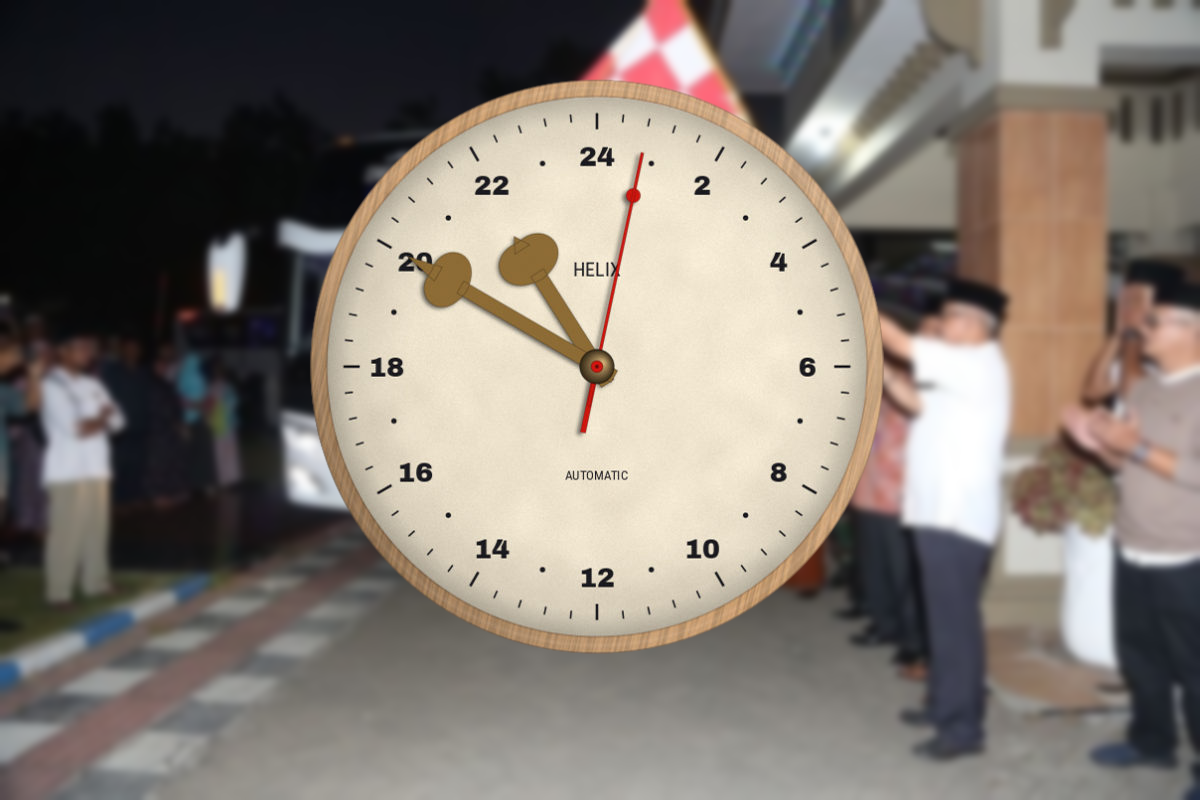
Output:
21.50.02
